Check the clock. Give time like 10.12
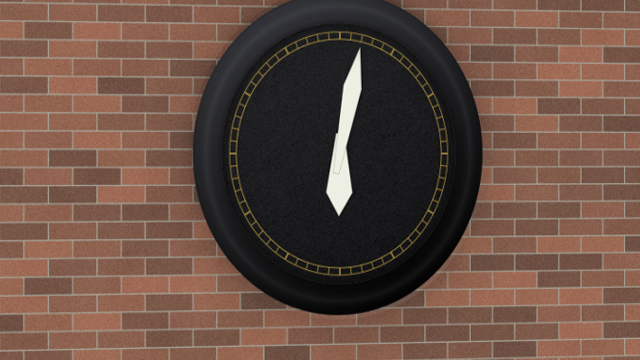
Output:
6.02
